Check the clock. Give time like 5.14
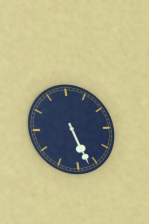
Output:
5.27
